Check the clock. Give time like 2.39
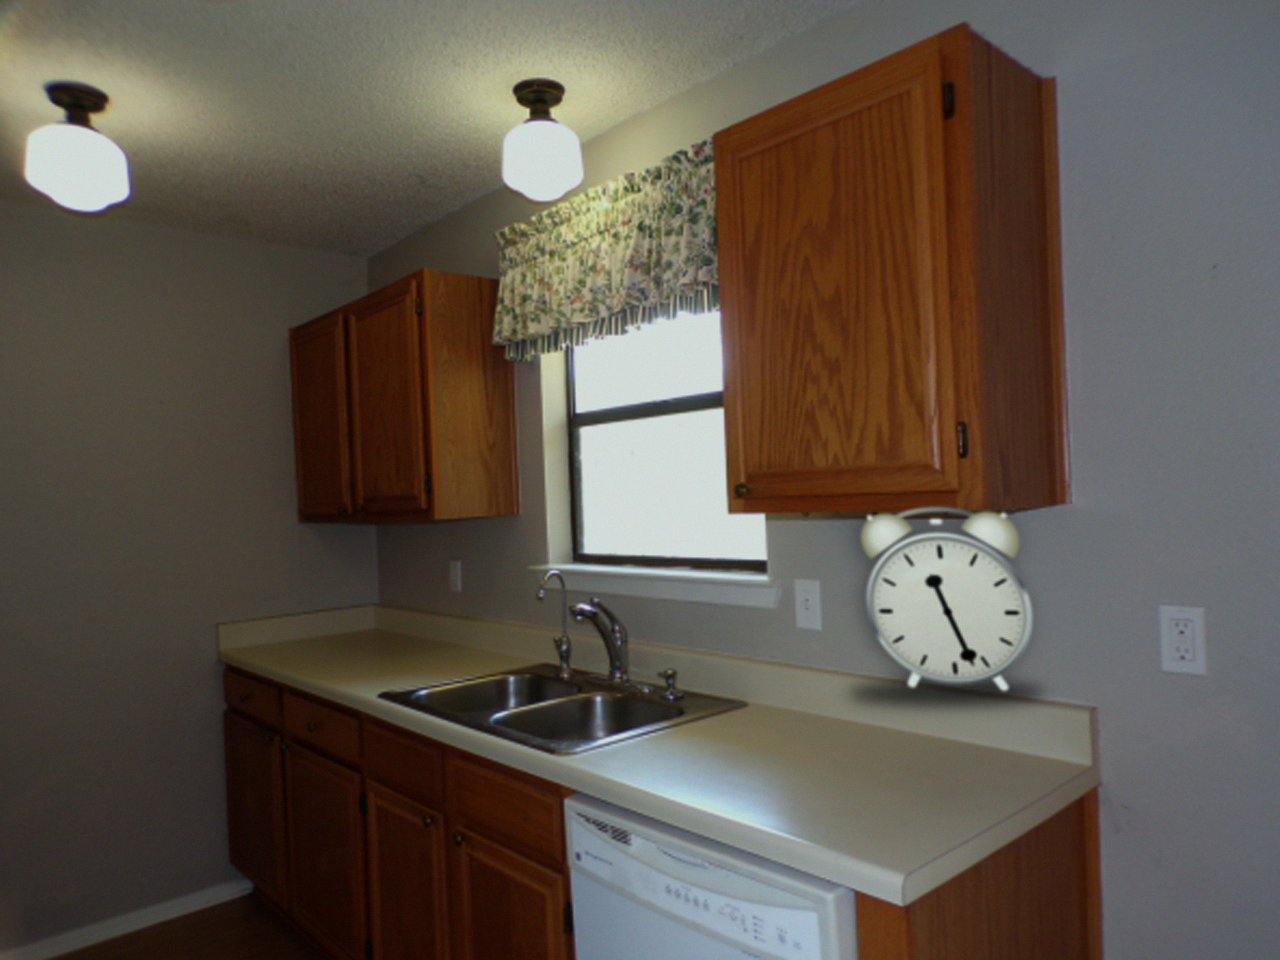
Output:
11.27
